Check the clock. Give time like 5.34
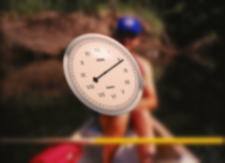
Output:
8.11
